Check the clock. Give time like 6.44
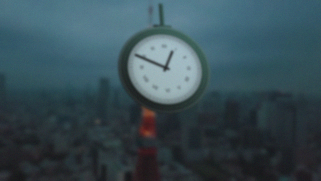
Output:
12.49
